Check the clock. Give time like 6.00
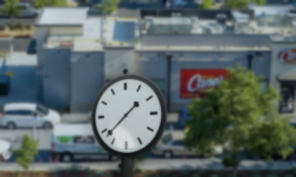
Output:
1.38
